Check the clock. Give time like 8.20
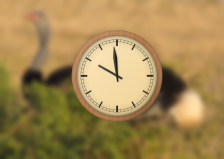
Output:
9.59
